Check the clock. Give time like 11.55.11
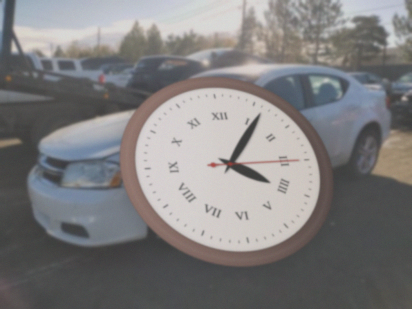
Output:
4.06.15
